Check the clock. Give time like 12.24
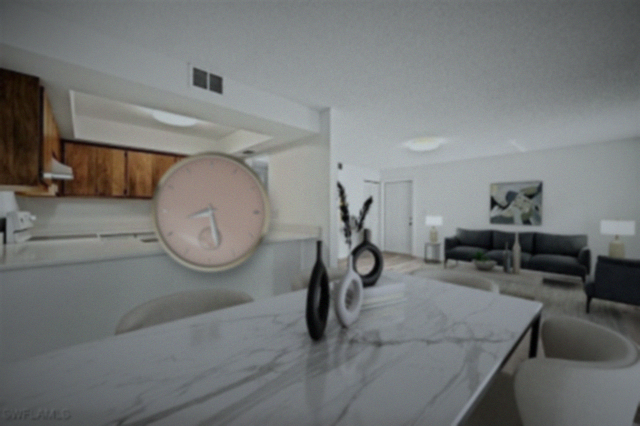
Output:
8.28
